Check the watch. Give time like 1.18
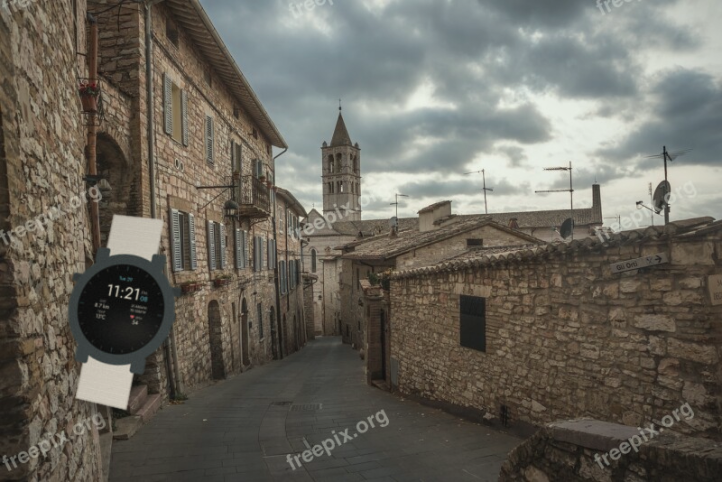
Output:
11.21
